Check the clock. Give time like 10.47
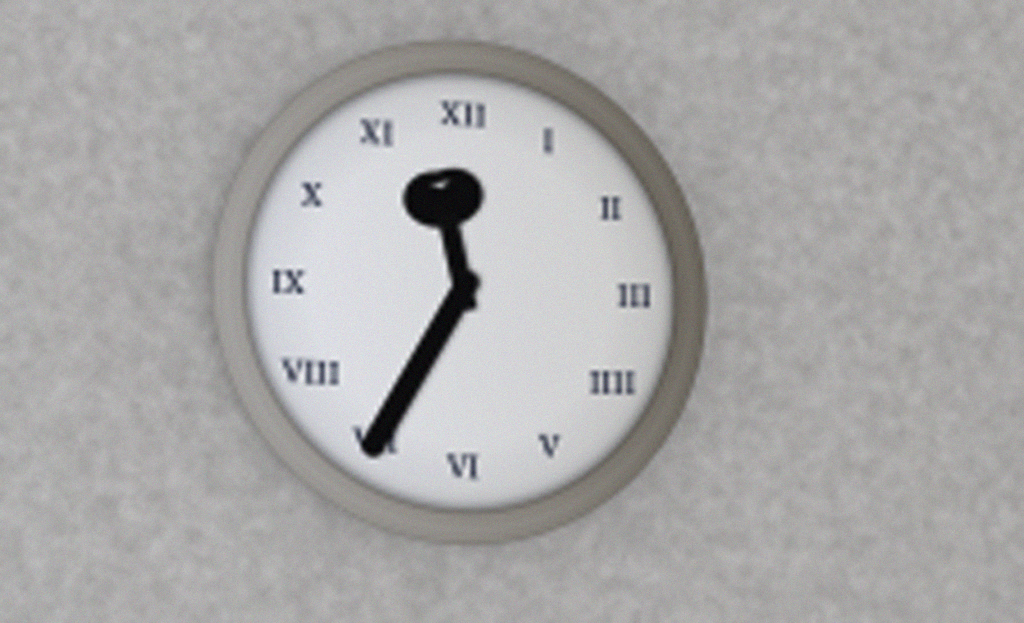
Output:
11.35
